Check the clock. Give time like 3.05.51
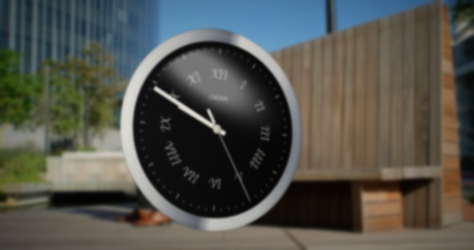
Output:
9.49.25
